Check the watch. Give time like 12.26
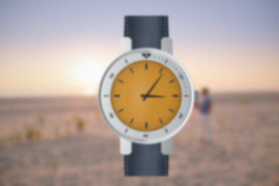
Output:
3.06
